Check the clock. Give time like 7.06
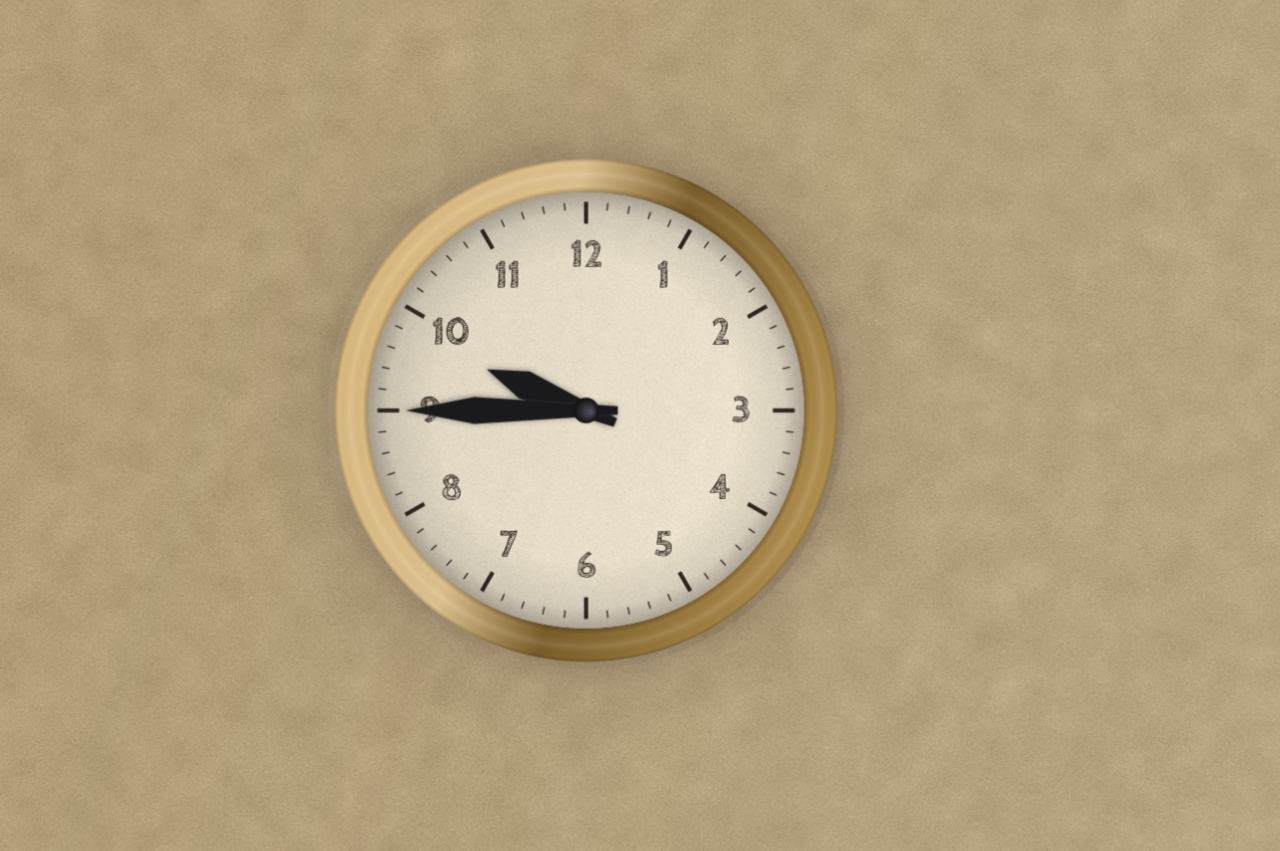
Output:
9.45
